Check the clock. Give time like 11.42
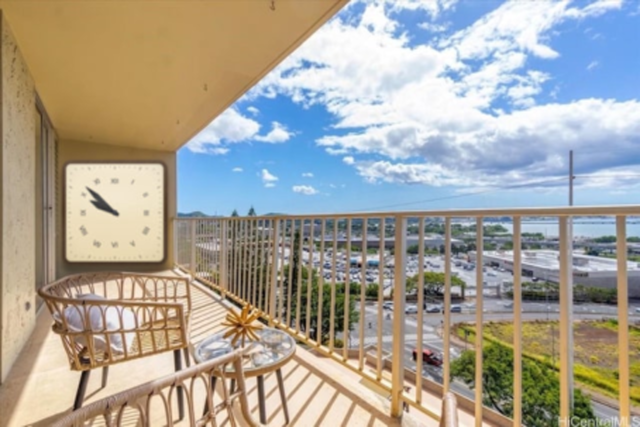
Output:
9.52
